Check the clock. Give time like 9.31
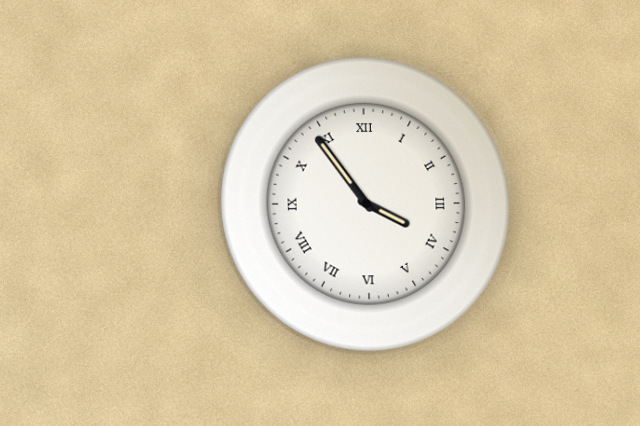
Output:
3.54
